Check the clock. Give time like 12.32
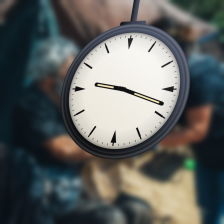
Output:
9.18
